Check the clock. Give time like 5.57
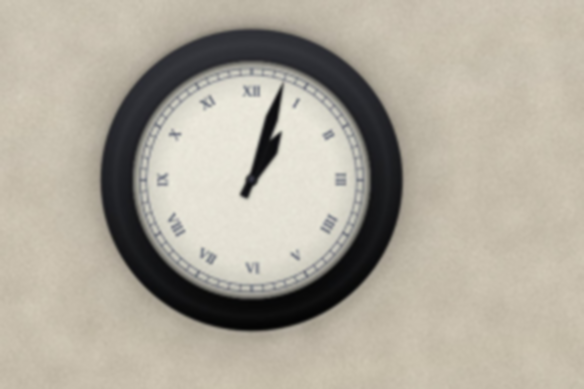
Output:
1.03
